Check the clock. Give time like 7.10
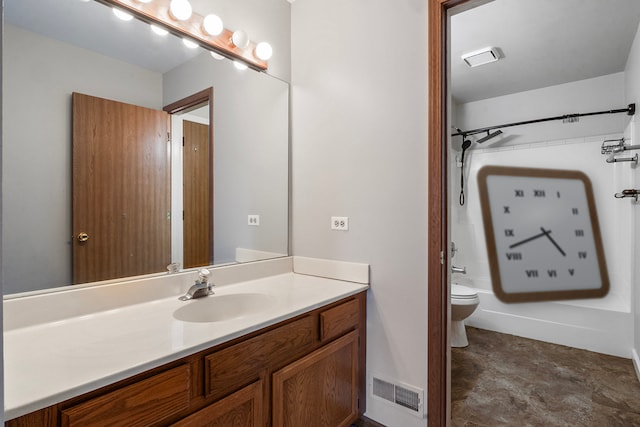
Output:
4.42
